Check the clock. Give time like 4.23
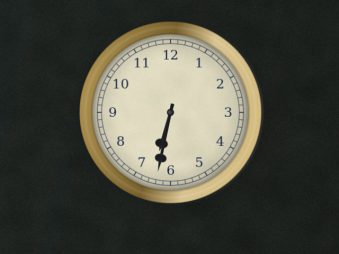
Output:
6.32
